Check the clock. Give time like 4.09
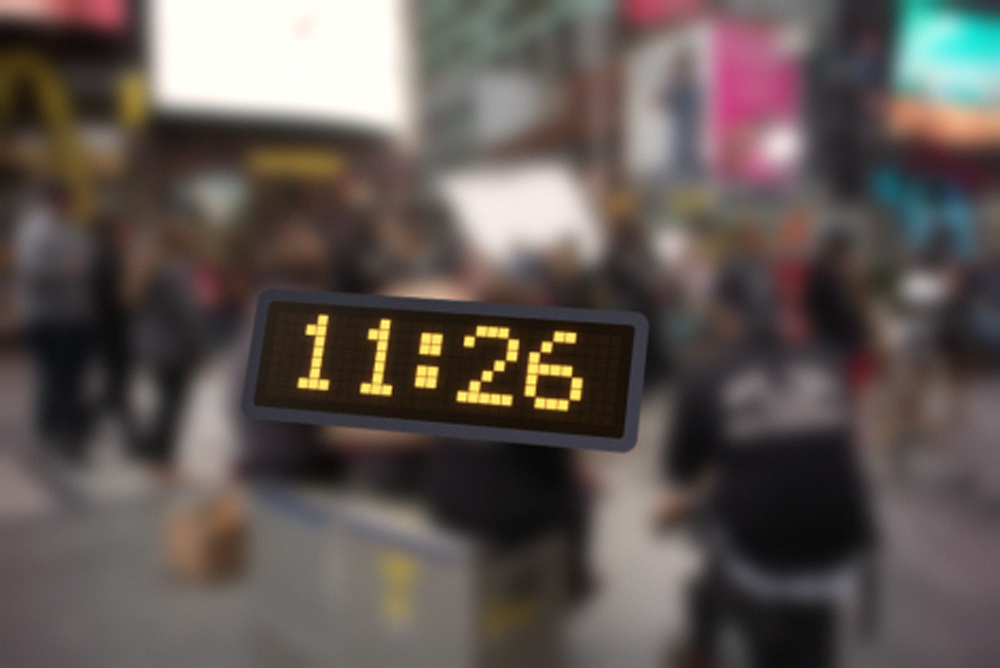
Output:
11.26
